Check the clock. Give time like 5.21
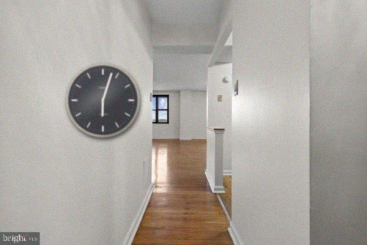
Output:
6.03
